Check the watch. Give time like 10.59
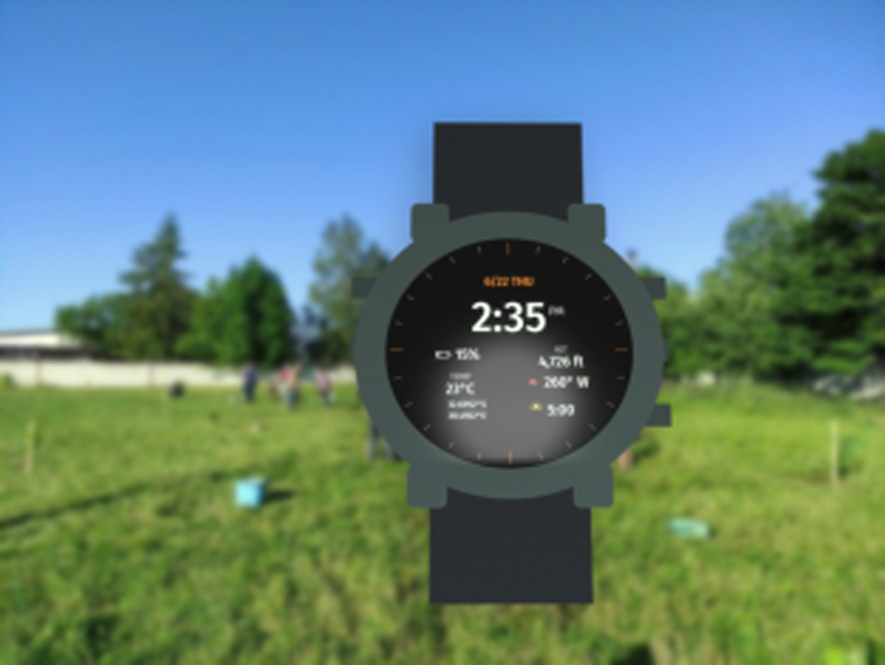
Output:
2.35
